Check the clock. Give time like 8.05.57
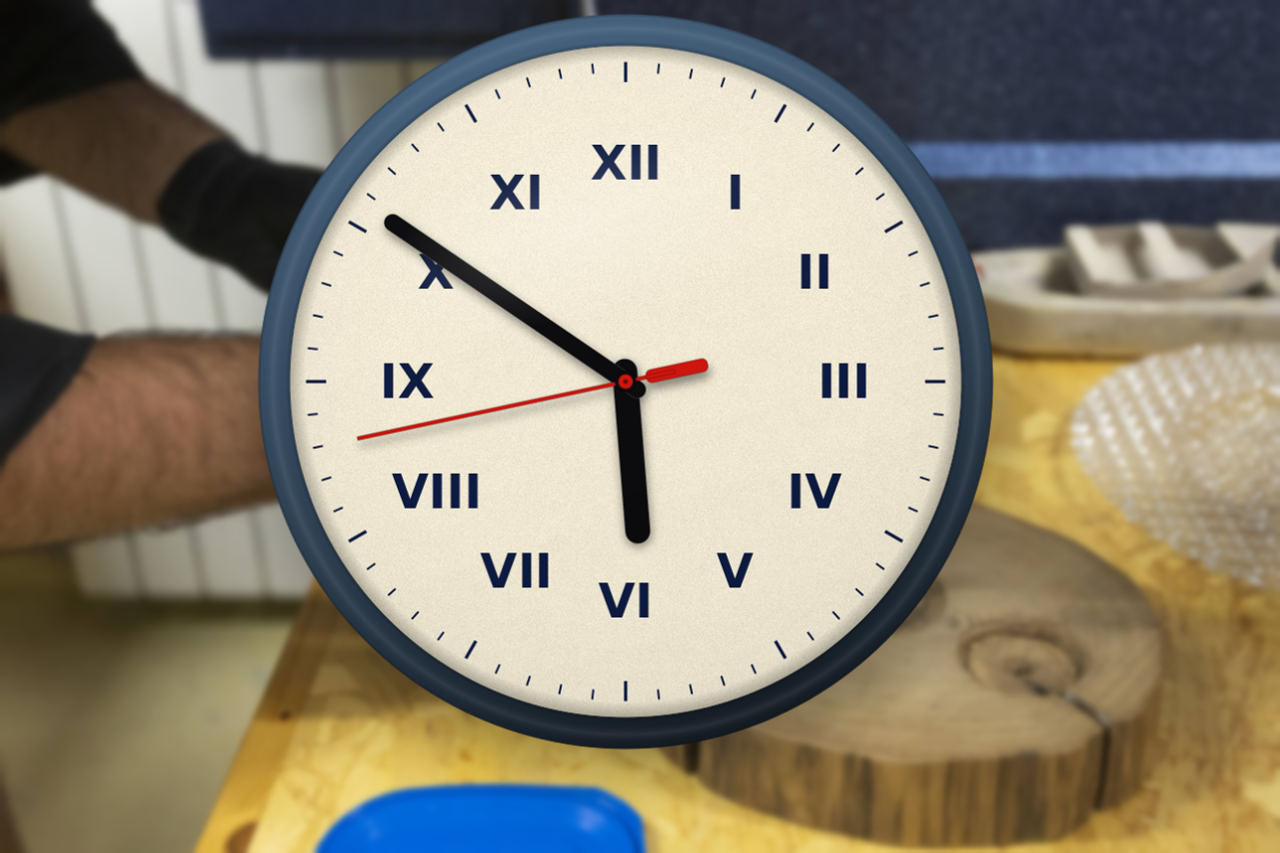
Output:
5.50.43
